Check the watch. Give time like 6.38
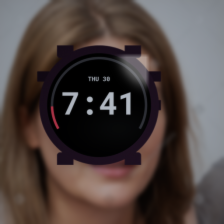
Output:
7.41
